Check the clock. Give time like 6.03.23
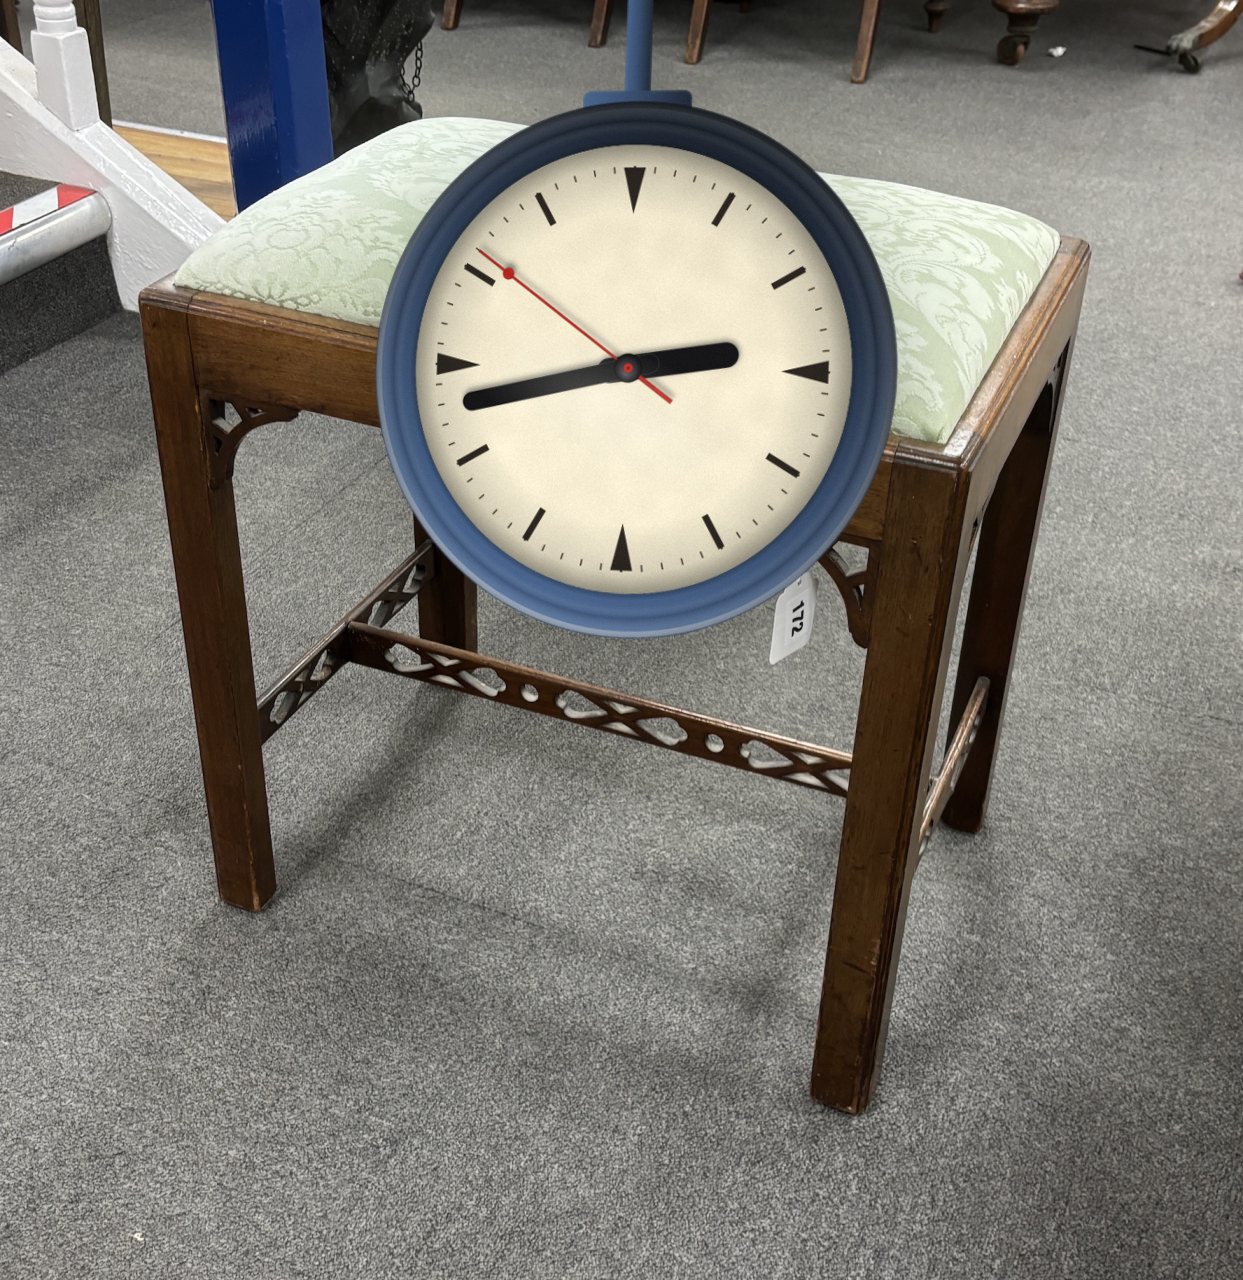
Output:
2.42.51
